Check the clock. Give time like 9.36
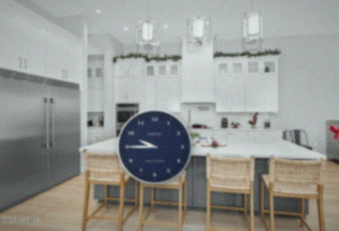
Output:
9.45
